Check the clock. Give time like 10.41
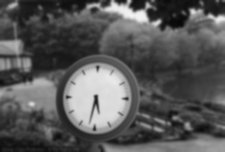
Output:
5.32
